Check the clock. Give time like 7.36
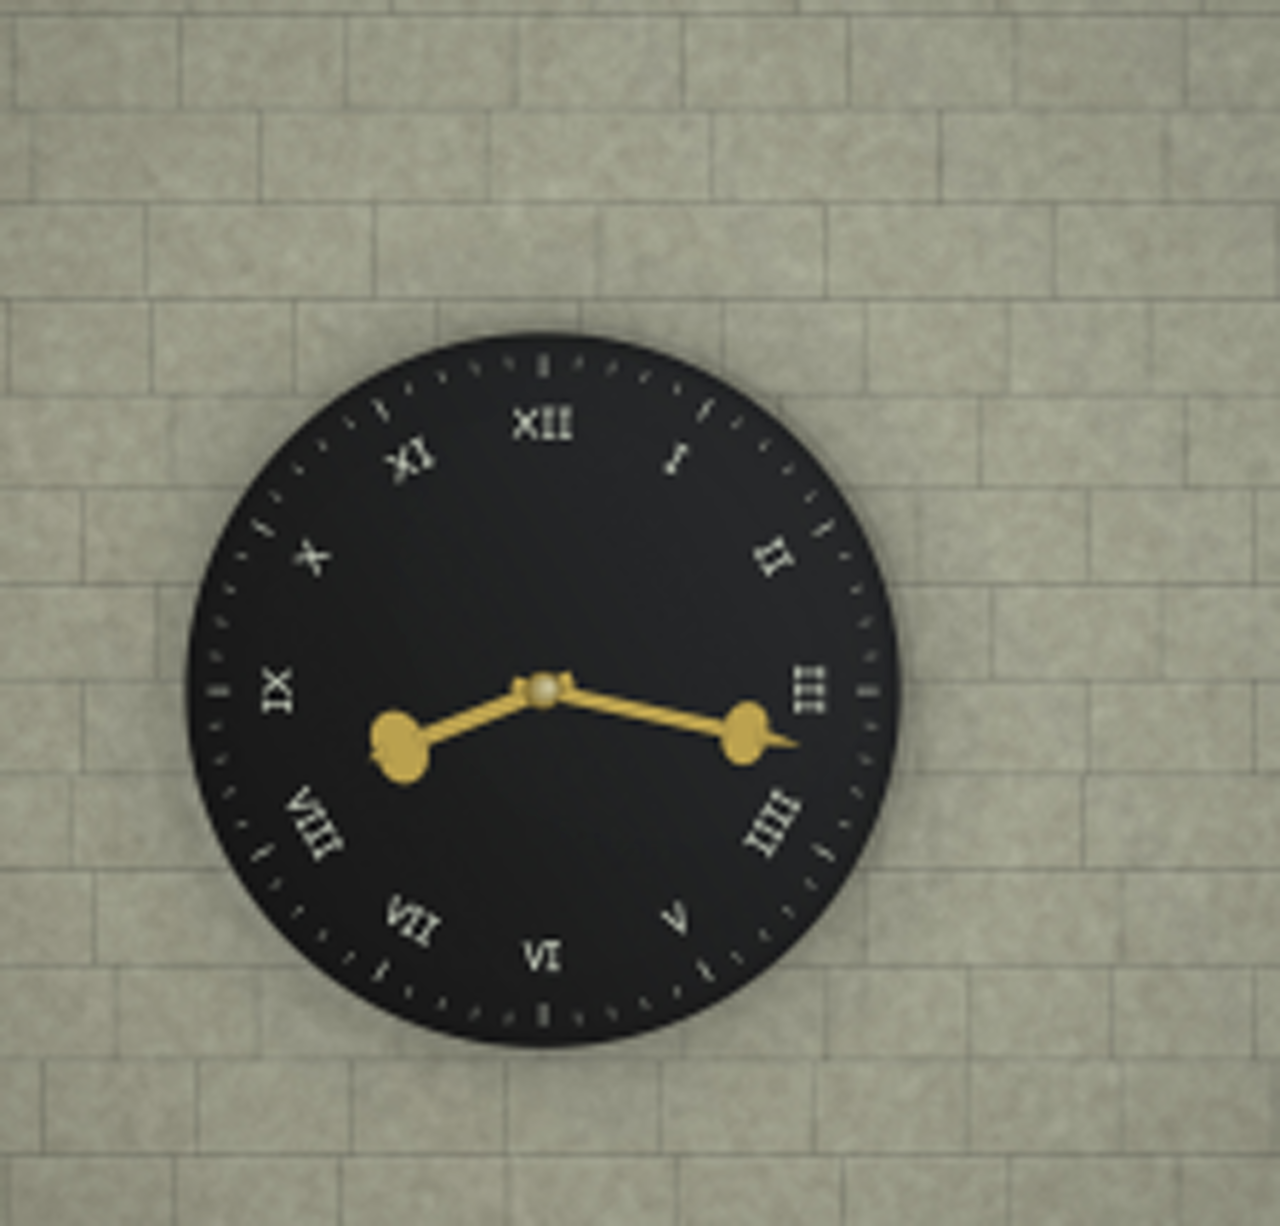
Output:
8.17
